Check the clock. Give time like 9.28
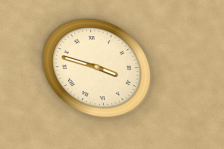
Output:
3.48
